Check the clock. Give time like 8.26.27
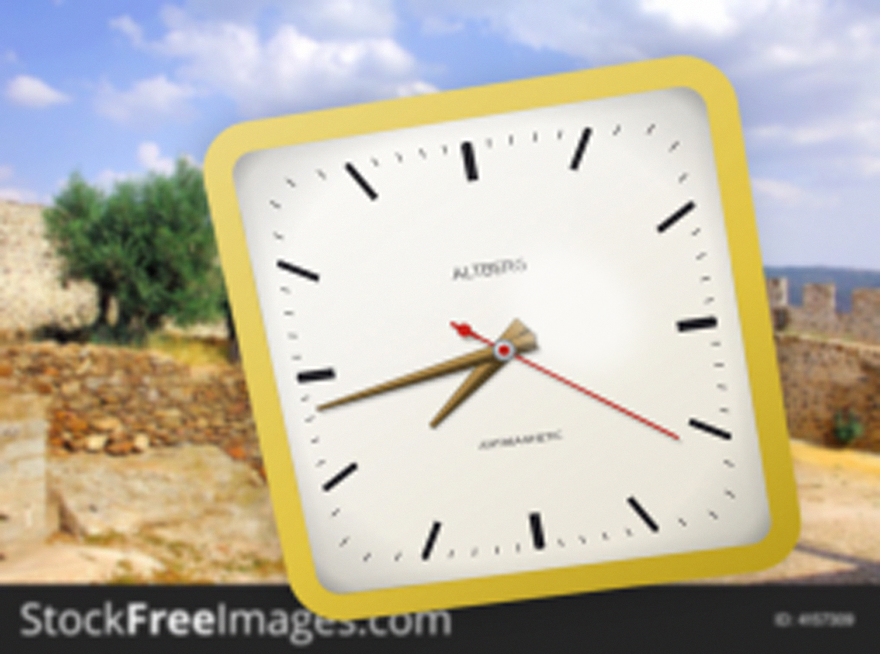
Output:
7.43.21
